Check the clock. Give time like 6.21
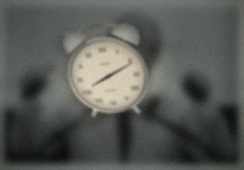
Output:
8.11
